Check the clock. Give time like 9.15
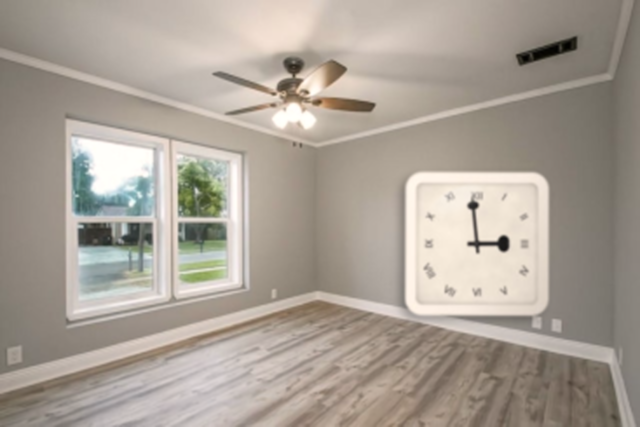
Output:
2.59
